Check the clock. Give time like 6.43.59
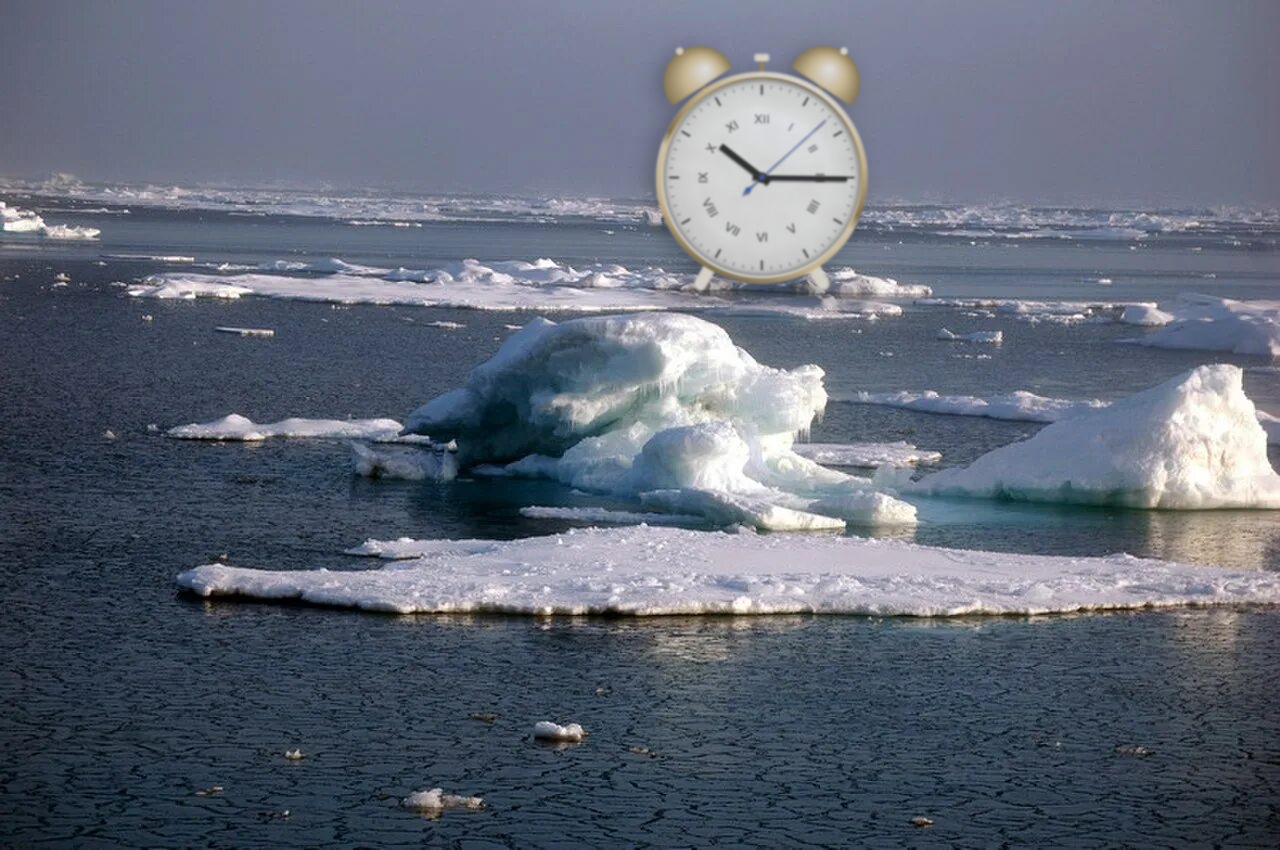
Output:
10.15.08
